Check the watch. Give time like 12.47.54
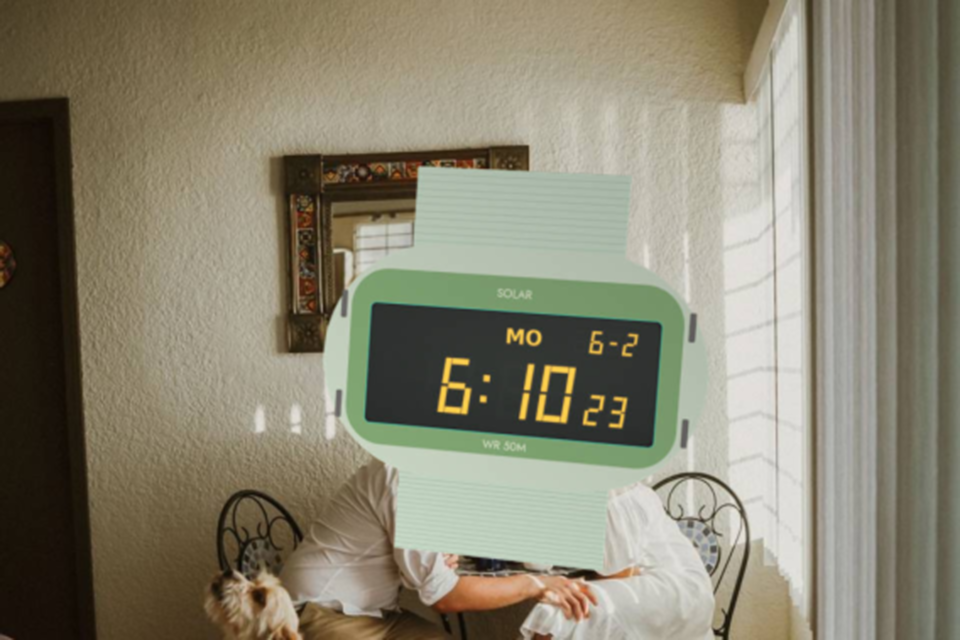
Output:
6.10.23
